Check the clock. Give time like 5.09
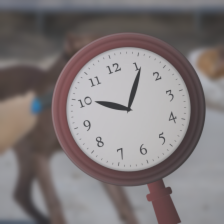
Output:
10.06
